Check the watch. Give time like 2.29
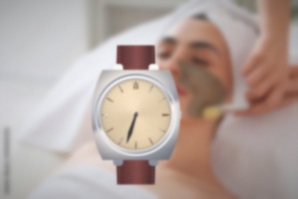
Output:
6.33
